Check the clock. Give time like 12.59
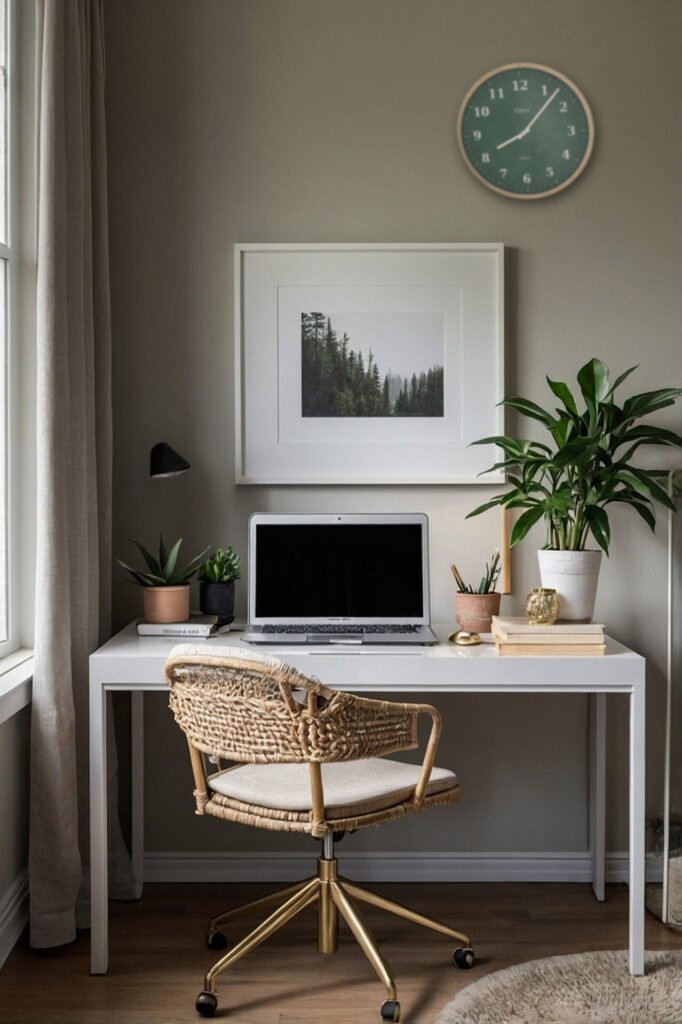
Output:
8.07
